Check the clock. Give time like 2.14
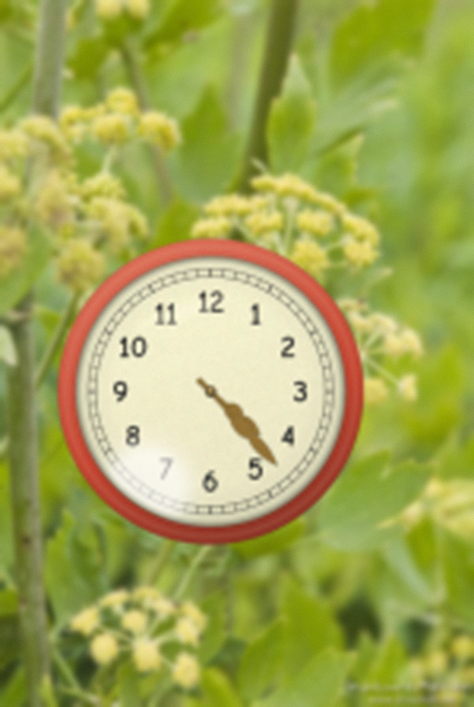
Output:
4.23
